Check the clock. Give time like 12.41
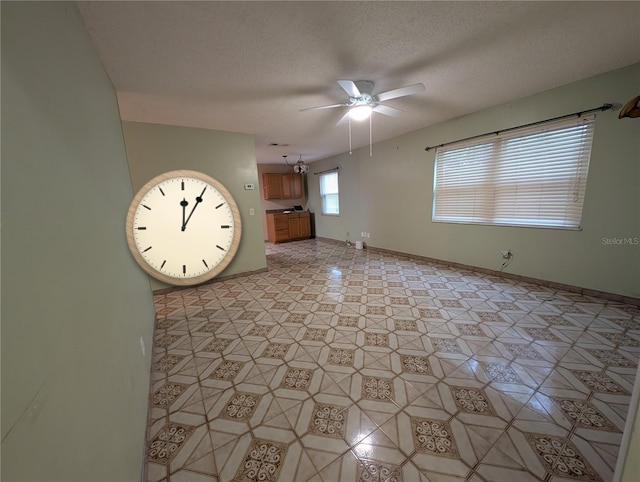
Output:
12.05
